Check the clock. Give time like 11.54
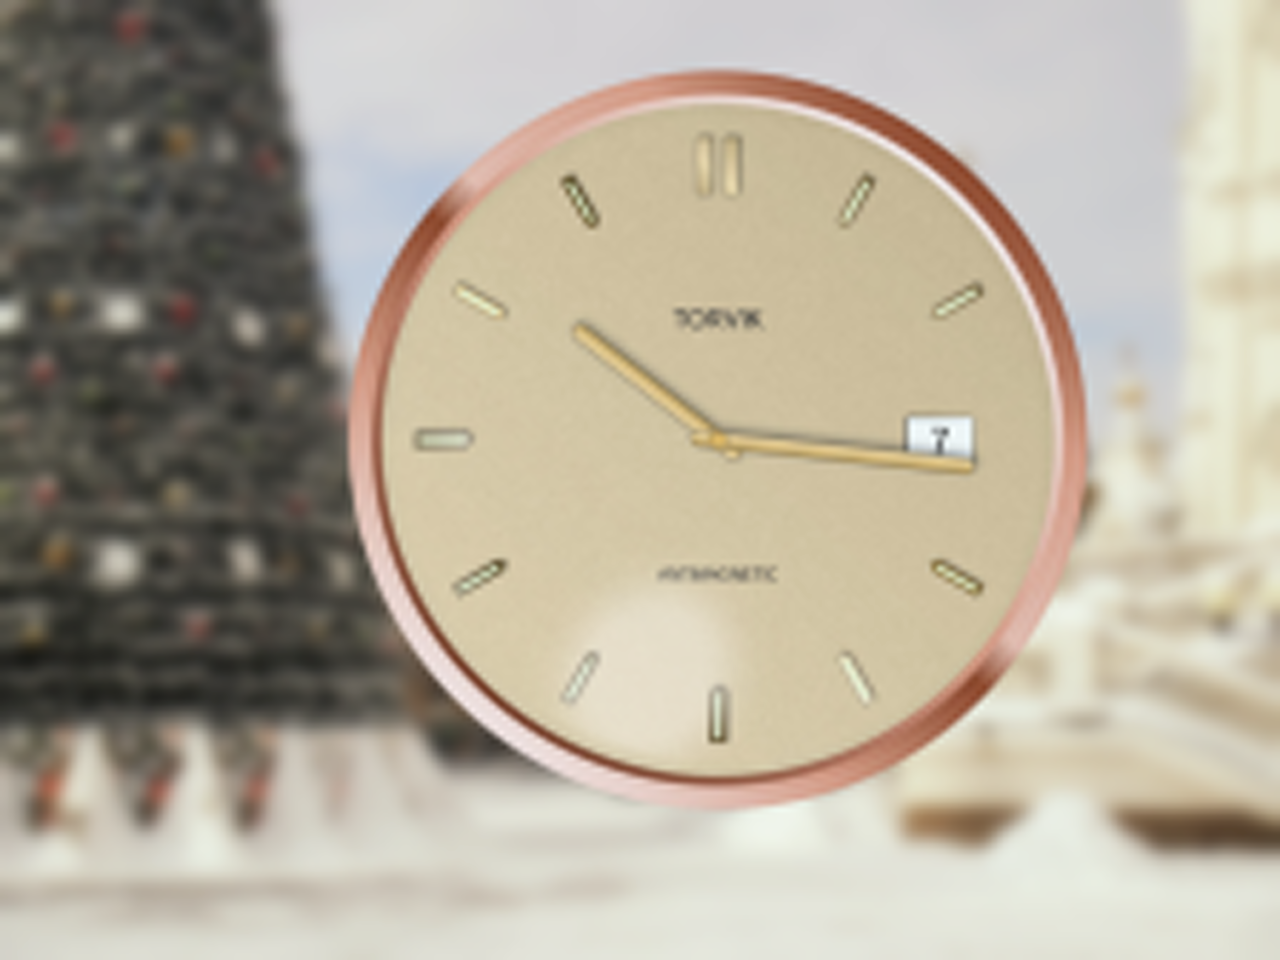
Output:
10.16
